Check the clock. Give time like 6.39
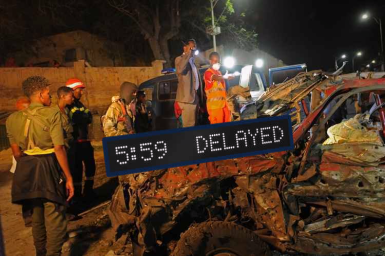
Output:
5.59
